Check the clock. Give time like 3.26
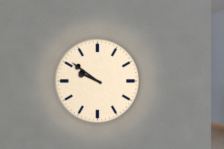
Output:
9.51
